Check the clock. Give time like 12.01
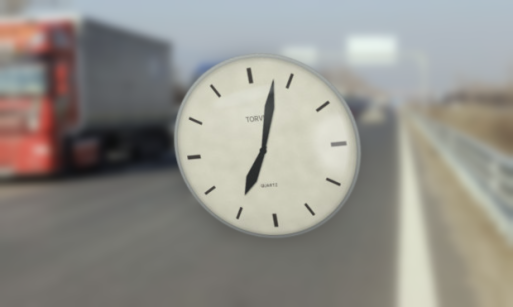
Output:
7.03
